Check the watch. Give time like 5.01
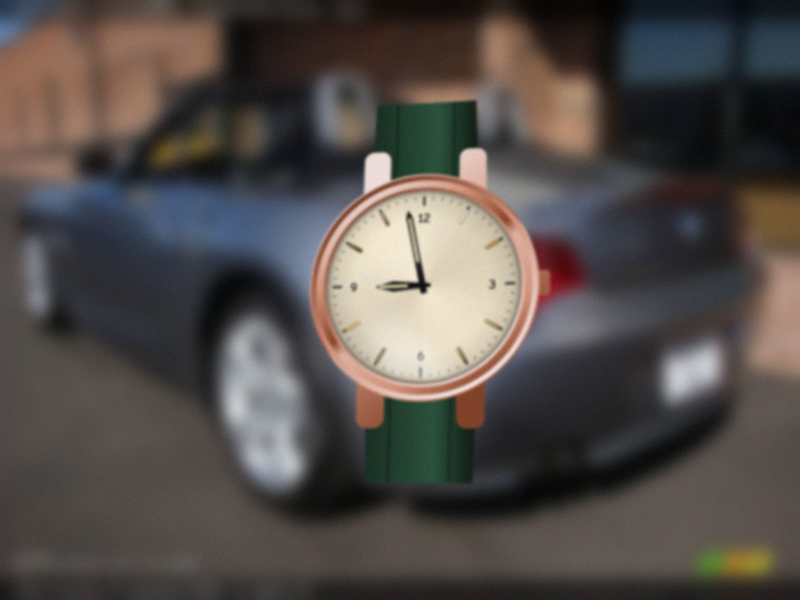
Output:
8.58
